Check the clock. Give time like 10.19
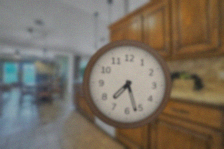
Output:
7.27
